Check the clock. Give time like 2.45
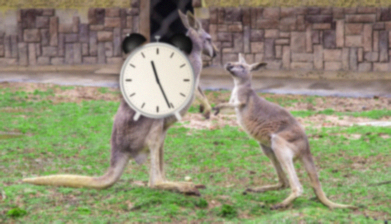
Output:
11.26
